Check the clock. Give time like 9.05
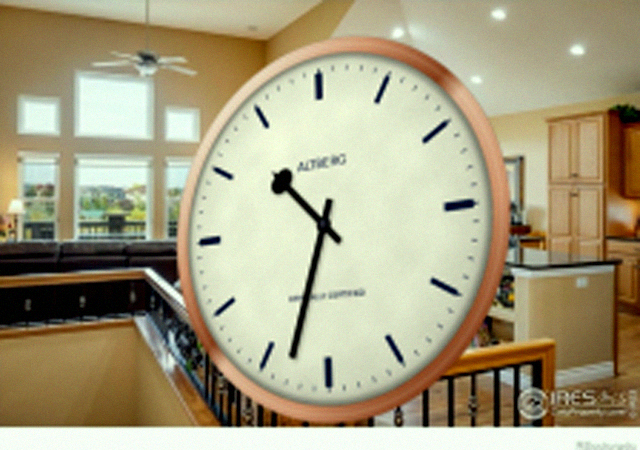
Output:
10.33
